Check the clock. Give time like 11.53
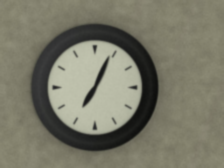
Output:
7.04
